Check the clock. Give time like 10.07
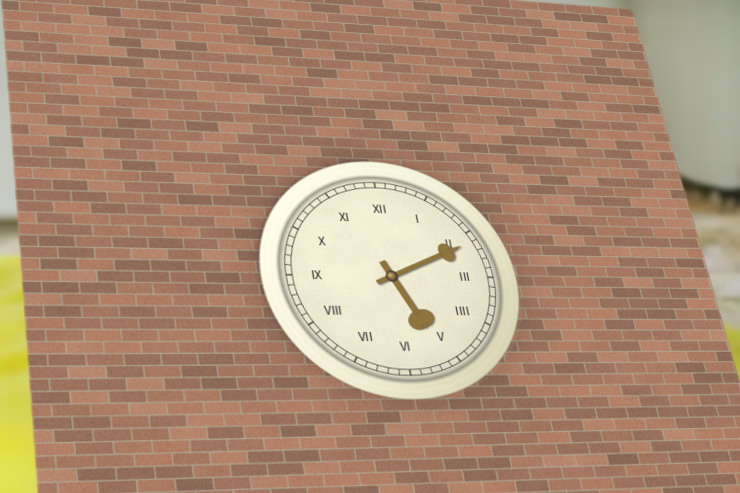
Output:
5.11
